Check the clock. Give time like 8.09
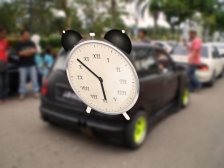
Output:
5.52
